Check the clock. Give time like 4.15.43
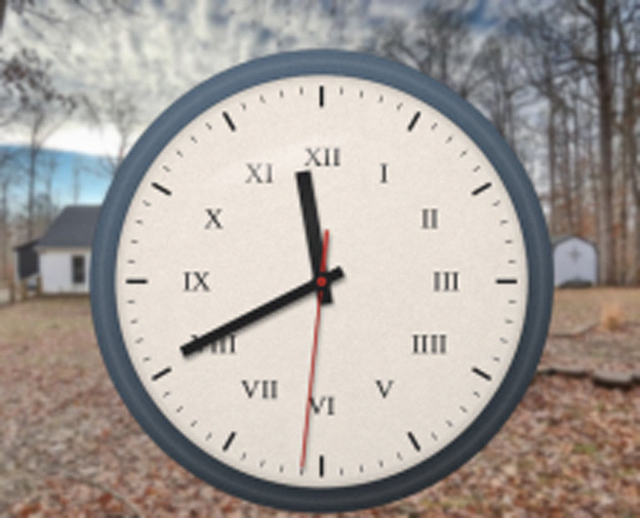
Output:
11.40.31
